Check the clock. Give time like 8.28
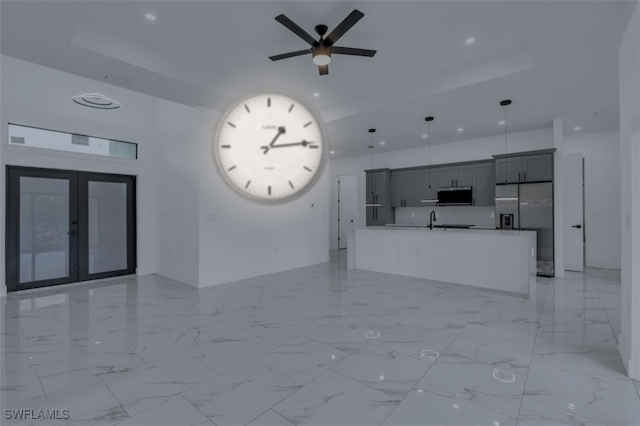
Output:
1.14
